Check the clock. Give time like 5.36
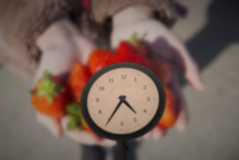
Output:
4.35
